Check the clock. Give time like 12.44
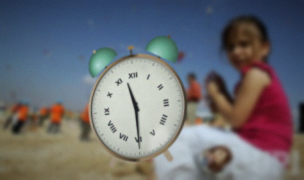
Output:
11.30
